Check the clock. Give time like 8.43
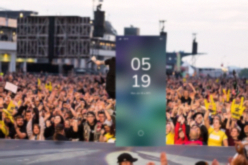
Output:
5.19
